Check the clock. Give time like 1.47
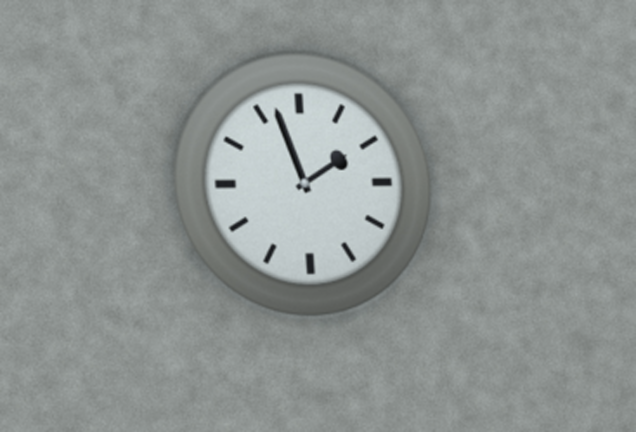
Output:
1.57
